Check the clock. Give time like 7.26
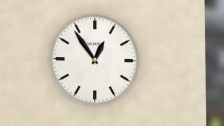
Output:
12.54
